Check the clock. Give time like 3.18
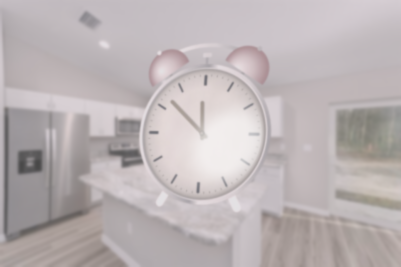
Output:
11.52
